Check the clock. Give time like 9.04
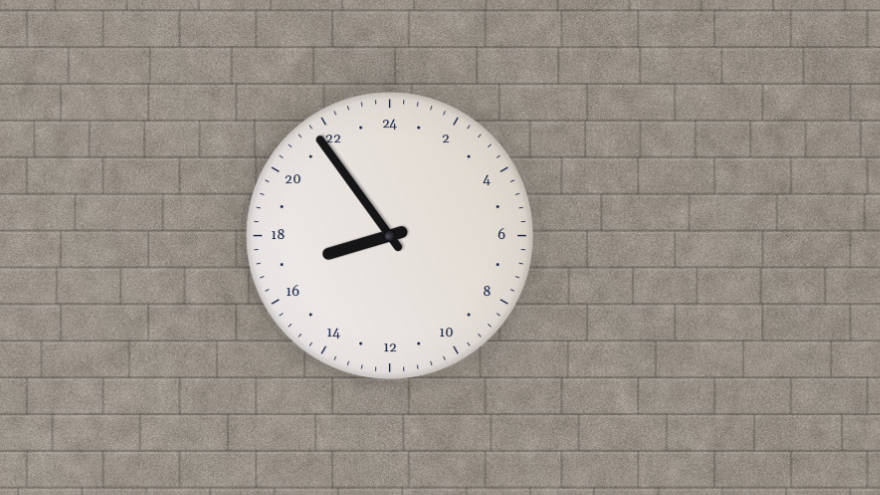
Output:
16.54
